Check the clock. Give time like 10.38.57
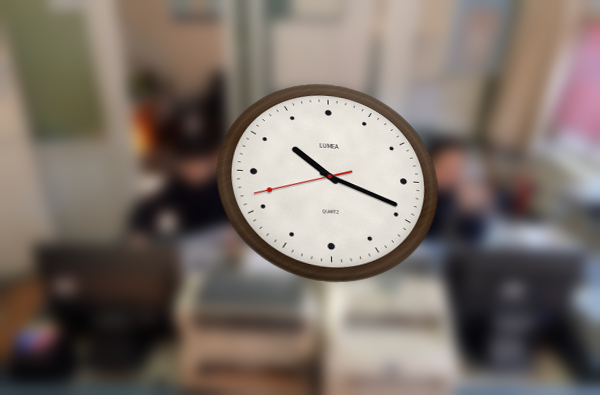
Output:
10.18.42
